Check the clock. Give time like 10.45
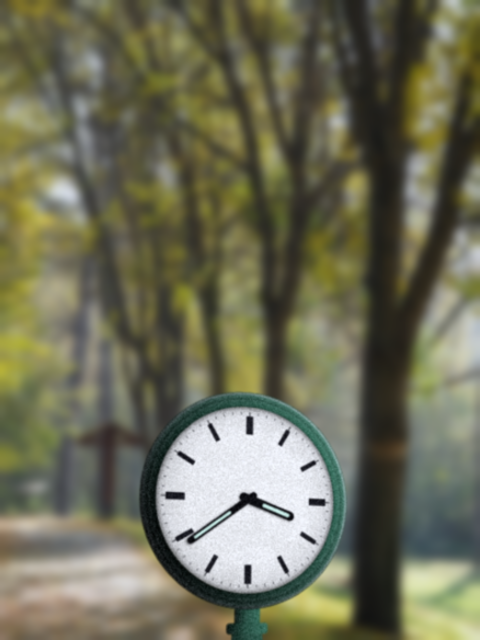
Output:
3.39
